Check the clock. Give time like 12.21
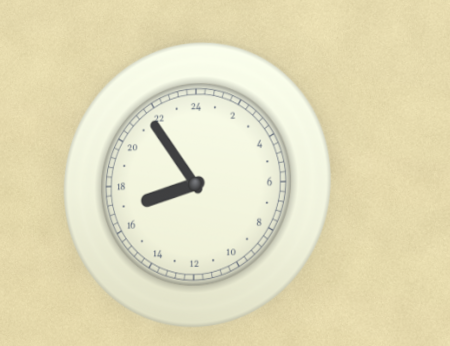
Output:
16.54
